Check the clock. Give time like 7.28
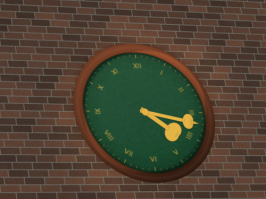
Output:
4.17
